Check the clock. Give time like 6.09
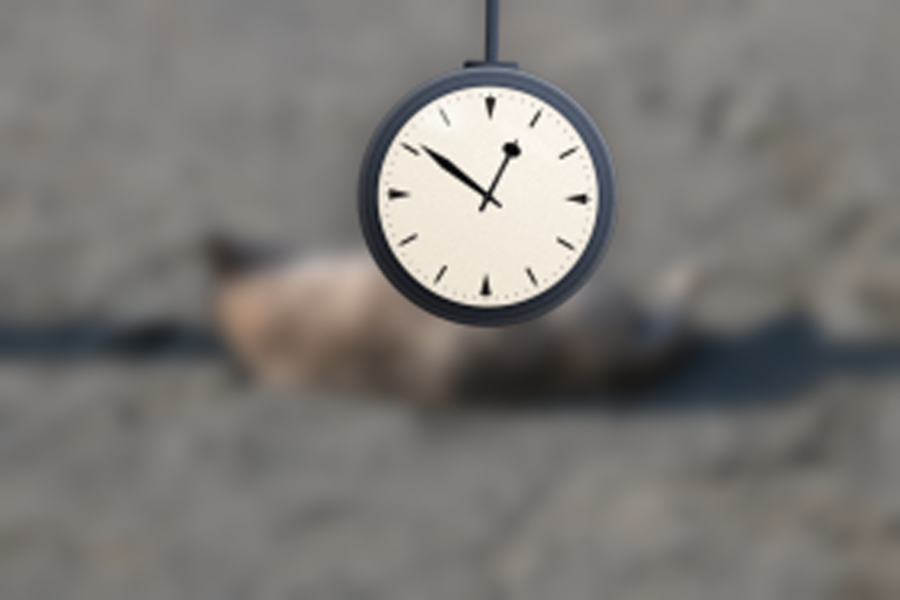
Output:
12.51
